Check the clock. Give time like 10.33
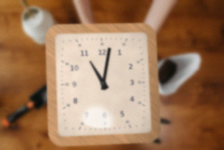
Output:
11.02
